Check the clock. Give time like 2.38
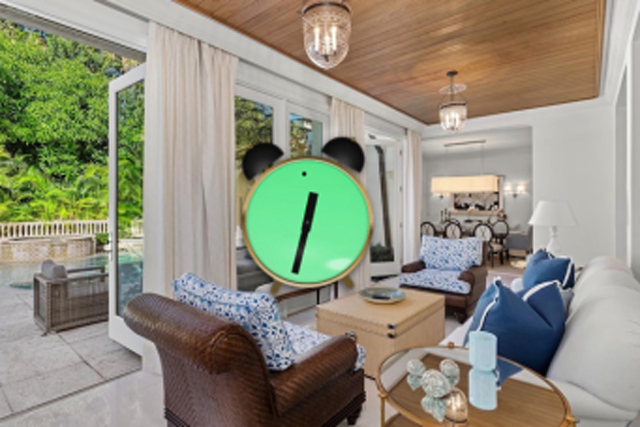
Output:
12.33
